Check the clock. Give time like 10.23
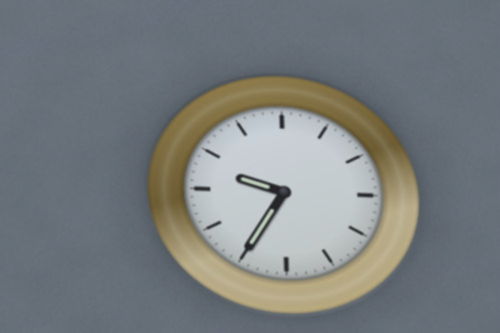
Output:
9.35
